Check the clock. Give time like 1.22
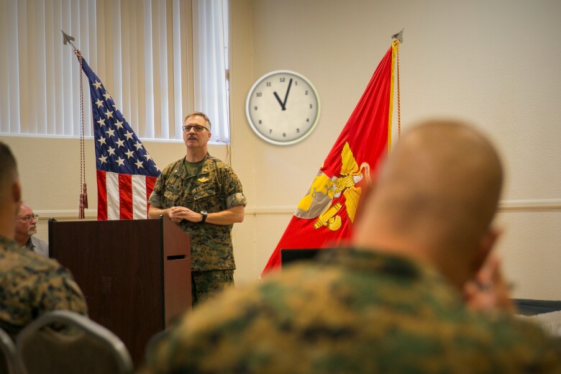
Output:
11.03
